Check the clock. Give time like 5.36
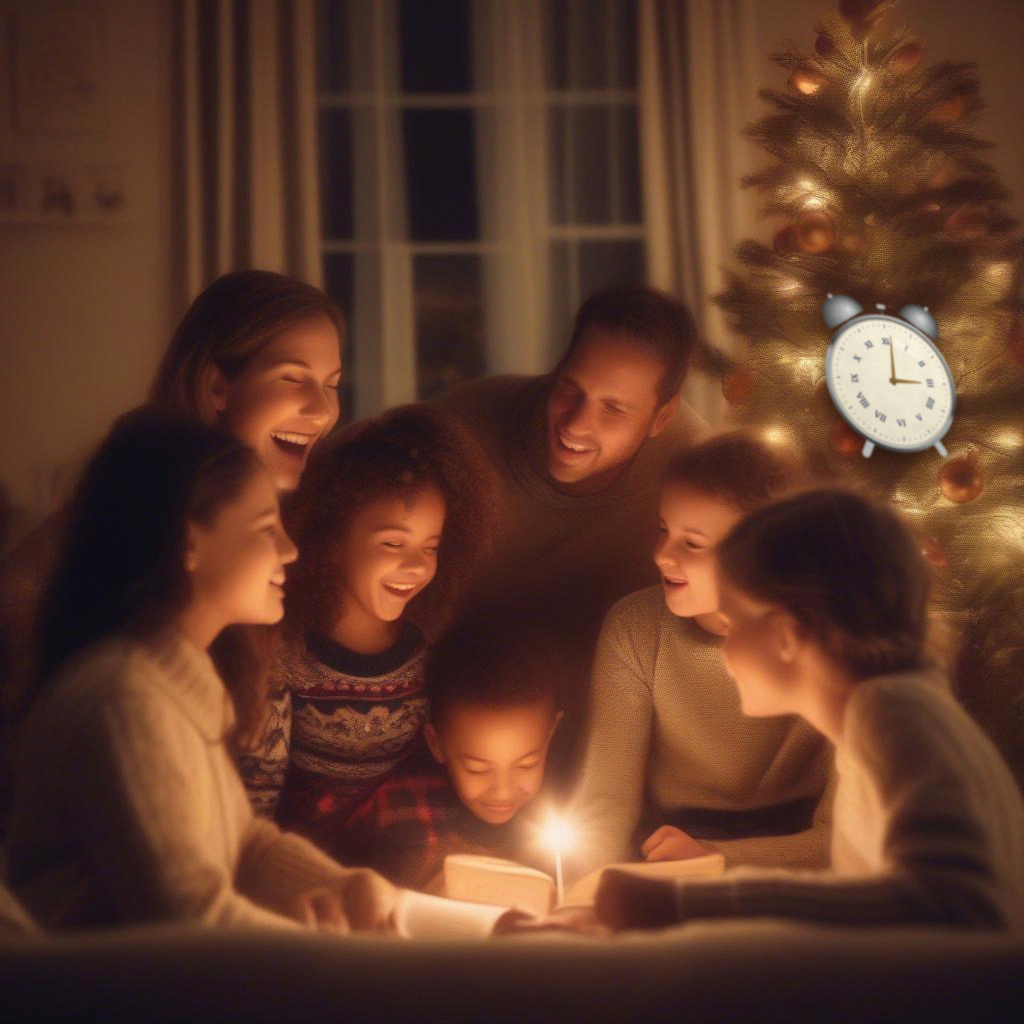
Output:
3.01
